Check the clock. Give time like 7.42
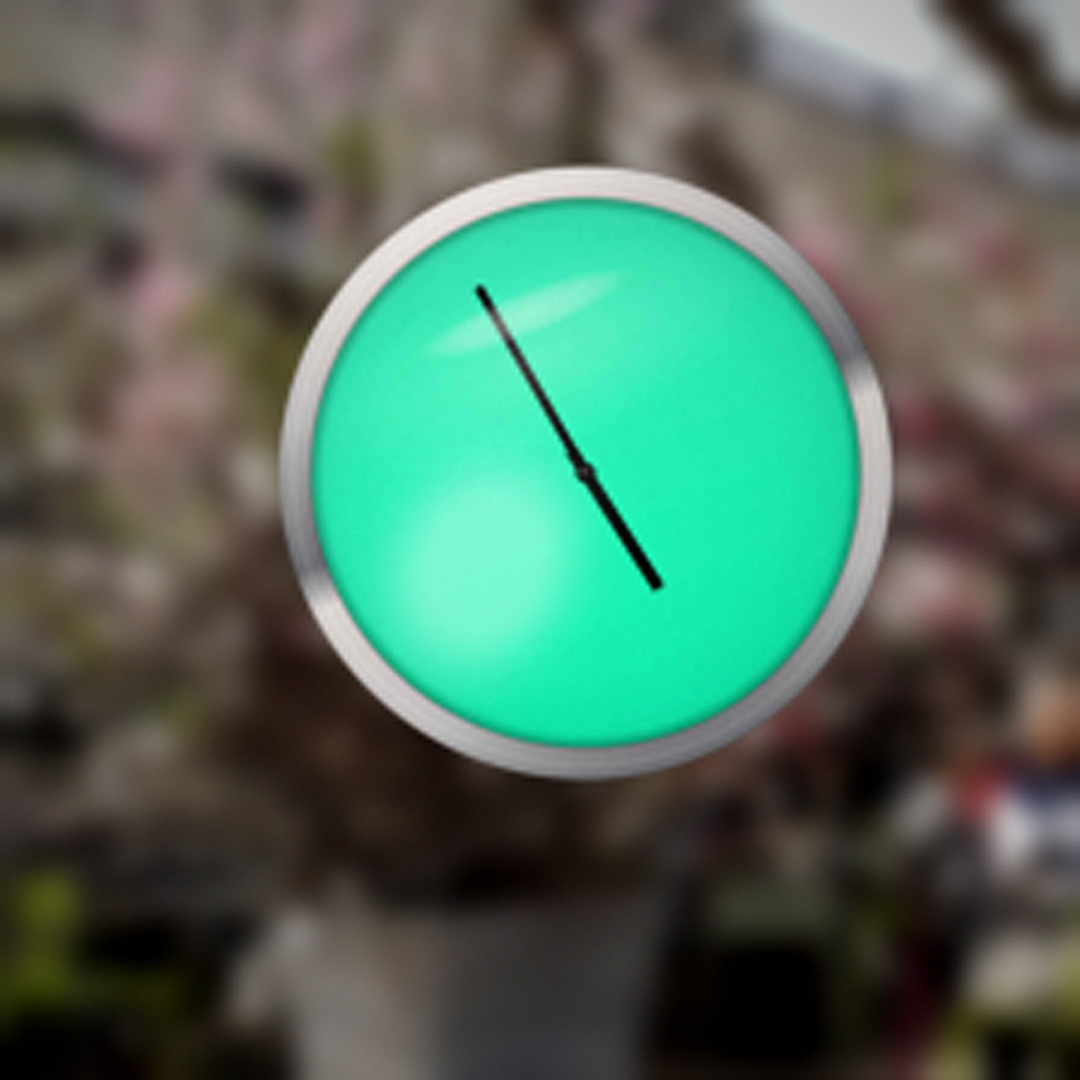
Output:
4.55
